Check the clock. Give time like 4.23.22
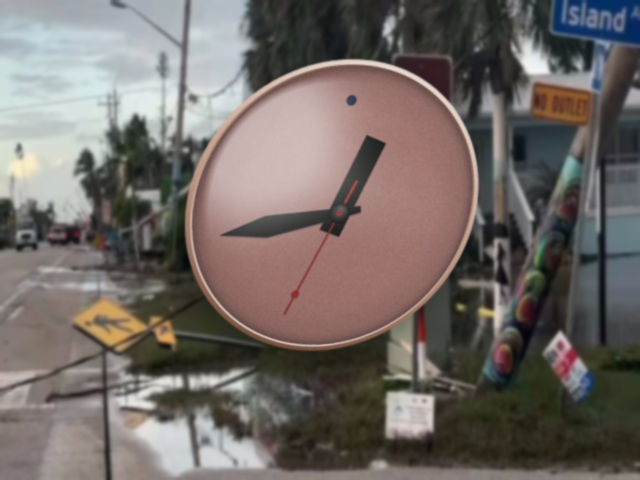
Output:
12.43.34
